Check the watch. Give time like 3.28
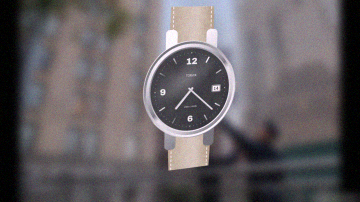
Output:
7.22
